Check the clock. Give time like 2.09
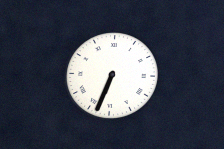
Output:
6.33
